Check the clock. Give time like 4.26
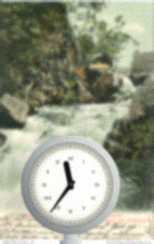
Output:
11.36
